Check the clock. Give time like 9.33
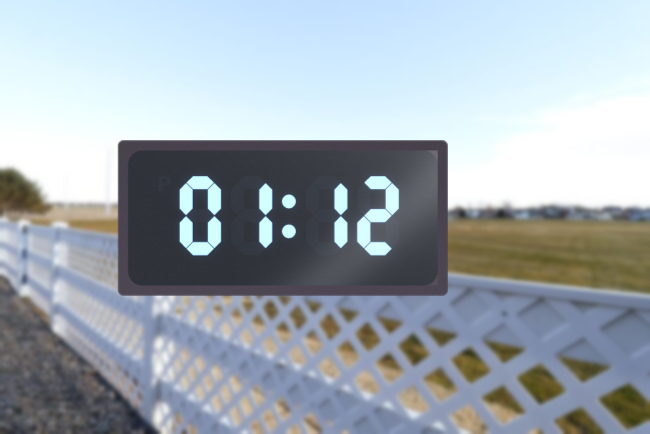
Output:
1.12
